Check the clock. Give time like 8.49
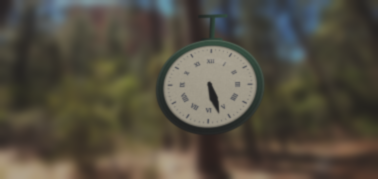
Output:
5.27
